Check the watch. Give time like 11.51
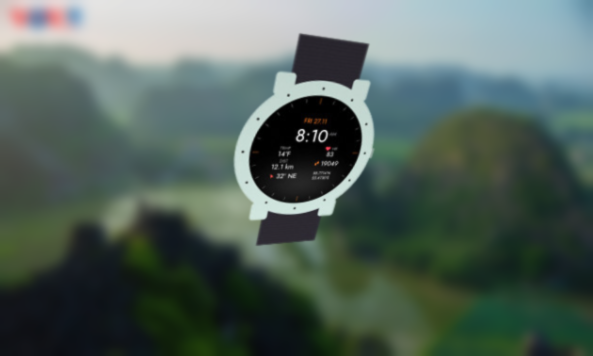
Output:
8.10
